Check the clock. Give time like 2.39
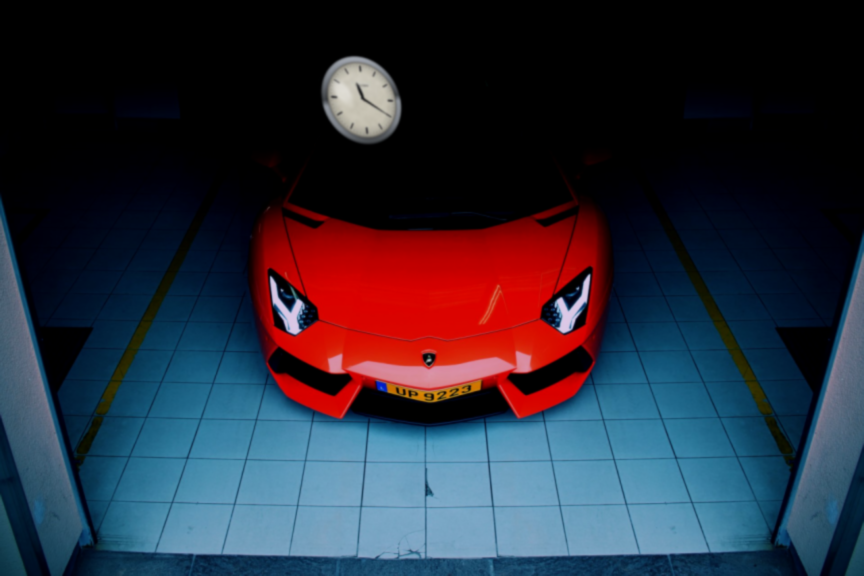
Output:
11.20
